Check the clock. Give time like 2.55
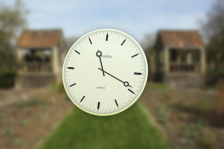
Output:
11.19
